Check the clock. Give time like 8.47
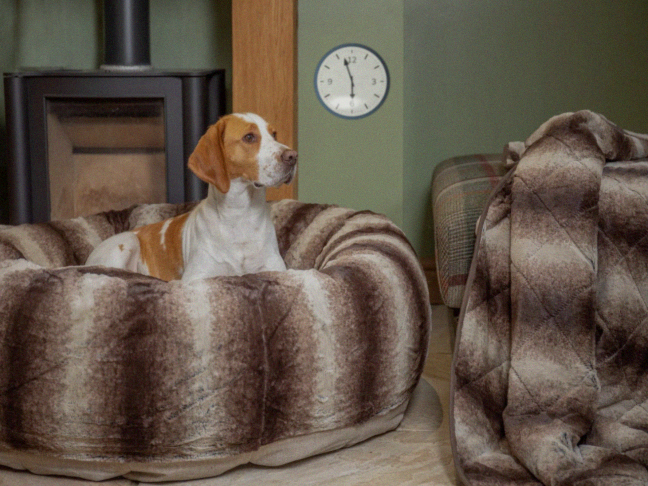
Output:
5.57
